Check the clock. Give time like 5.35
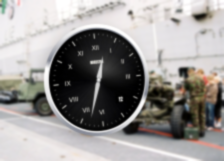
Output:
12.33
